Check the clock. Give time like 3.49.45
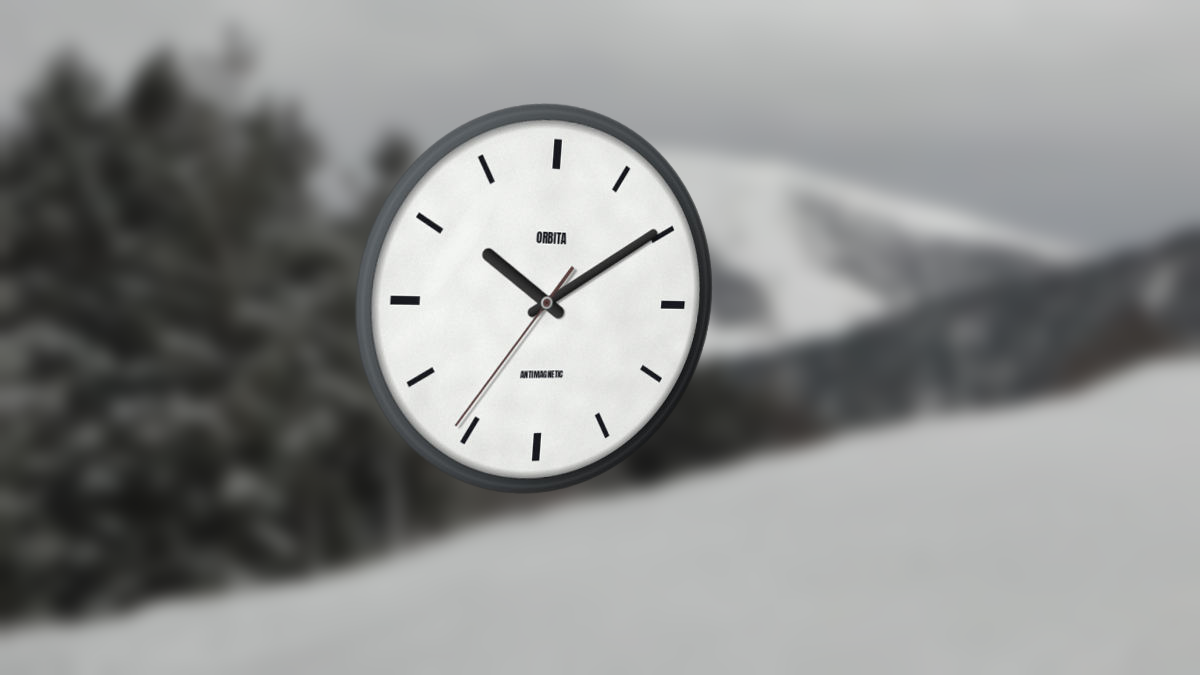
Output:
10.09.36
